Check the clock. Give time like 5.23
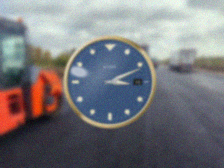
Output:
3.11
